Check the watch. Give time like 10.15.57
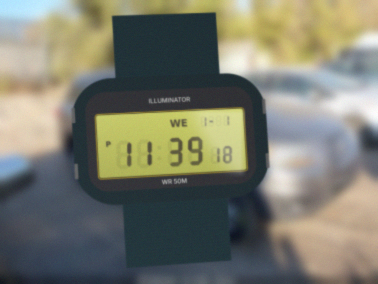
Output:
11.39.18
